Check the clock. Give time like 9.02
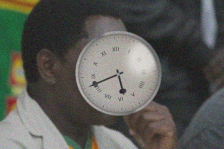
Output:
5.42
